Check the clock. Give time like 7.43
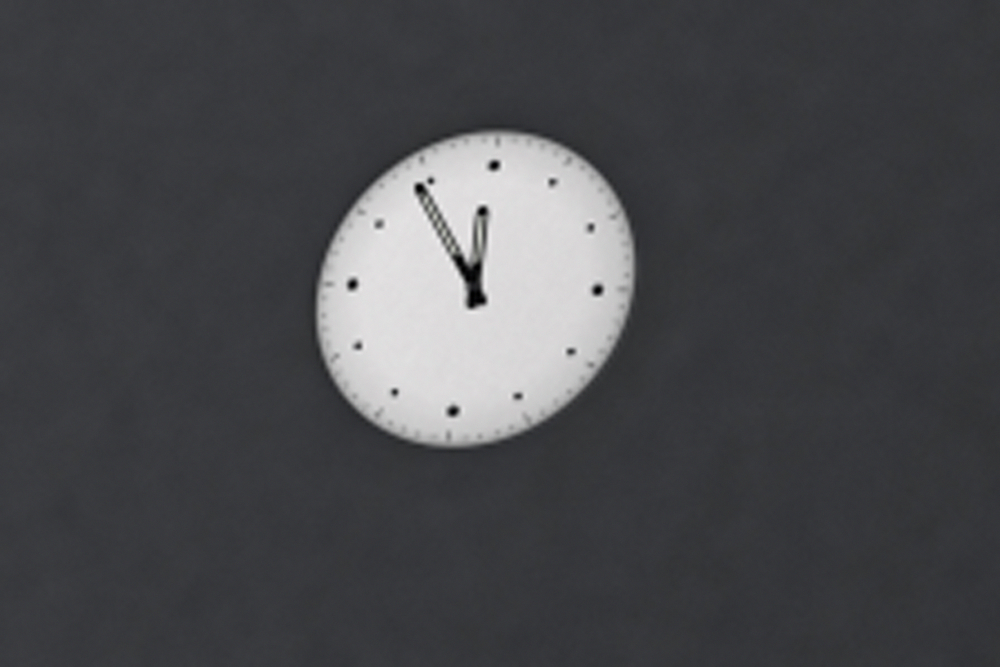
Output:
11.54
